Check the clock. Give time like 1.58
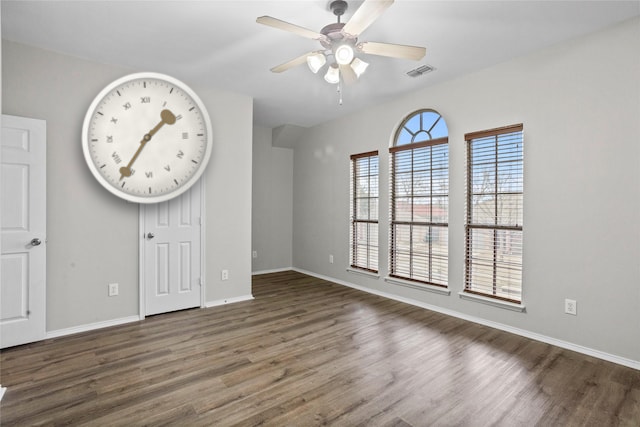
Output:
1.36
